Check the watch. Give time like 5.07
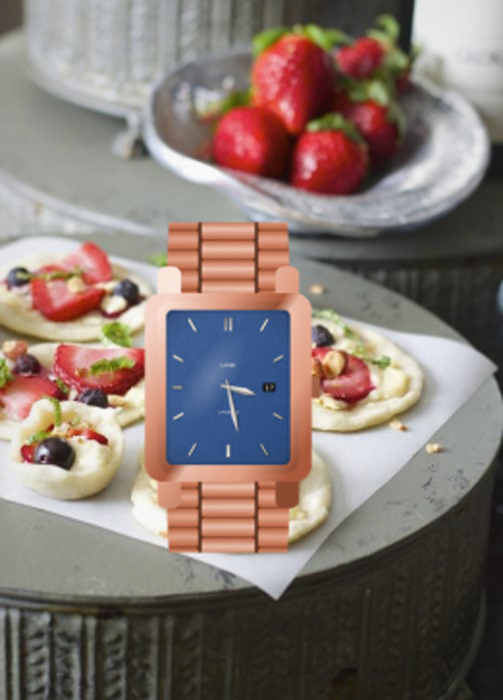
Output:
3.28
